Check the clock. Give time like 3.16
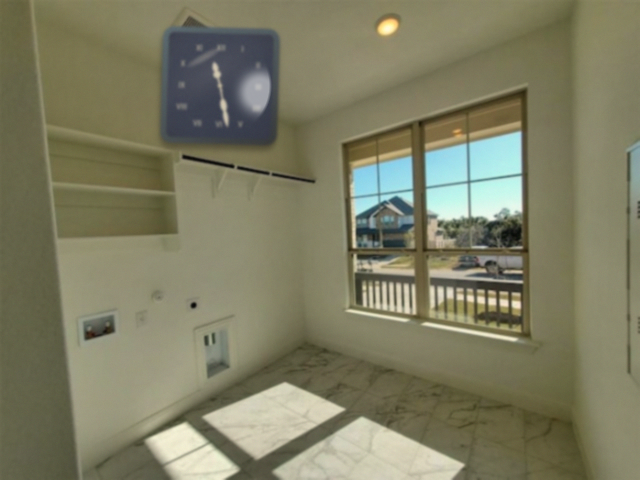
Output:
11.28
